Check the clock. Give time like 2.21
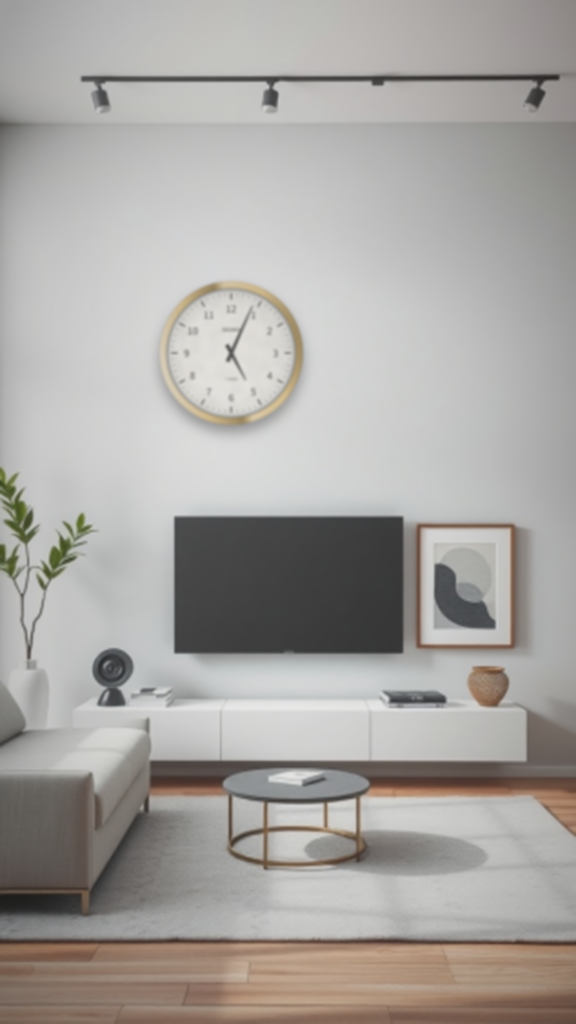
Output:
5.04
